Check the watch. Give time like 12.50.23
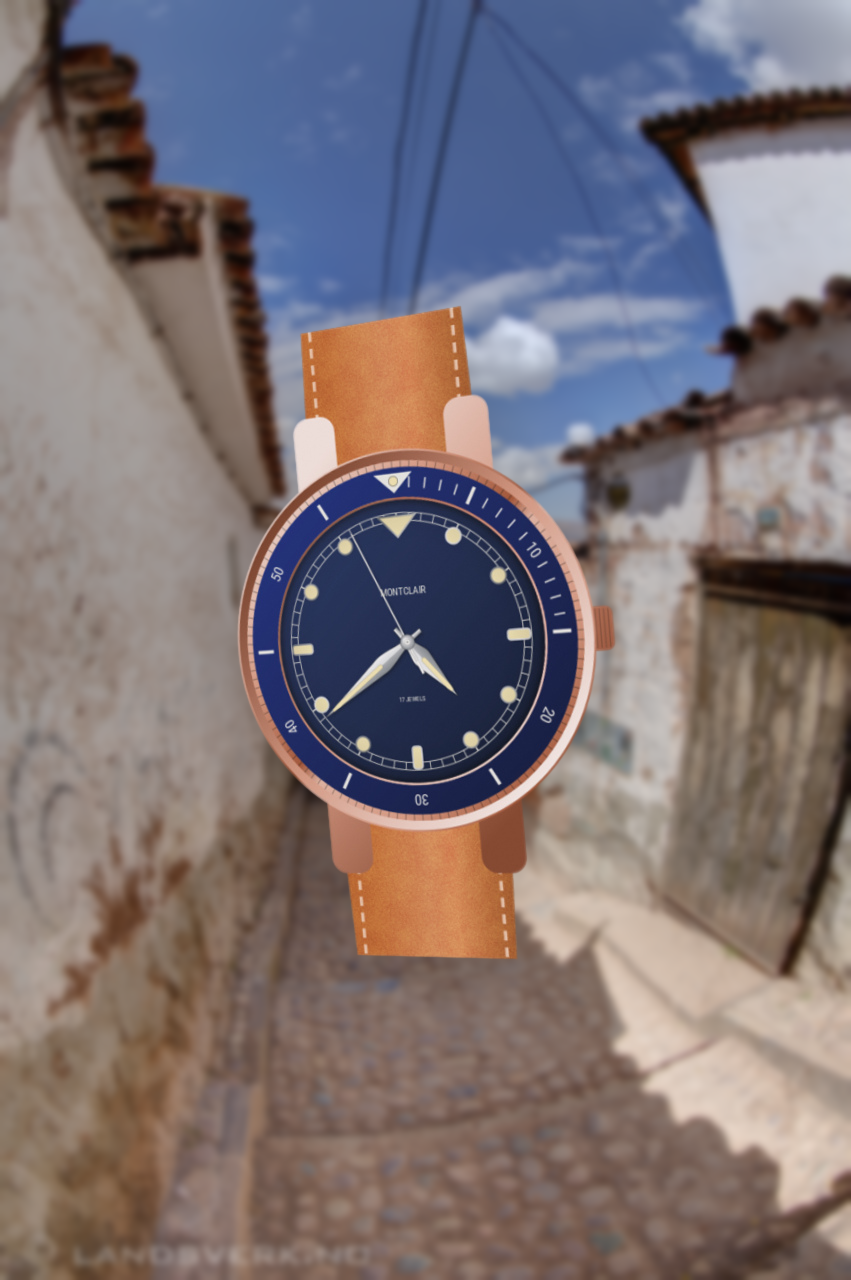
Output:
4.38.56
